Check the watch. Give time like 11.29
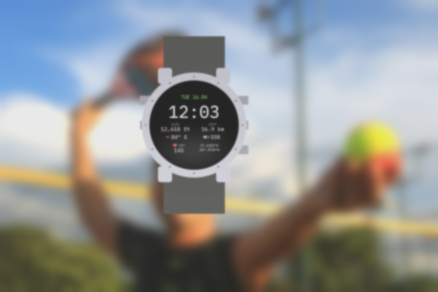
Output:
12.03
